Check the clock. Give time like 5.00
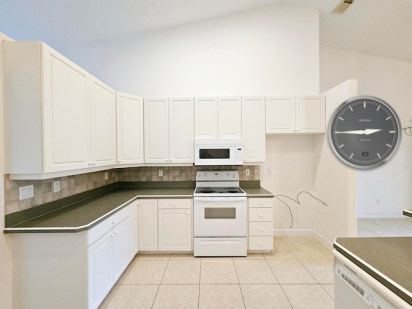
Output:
2.45
